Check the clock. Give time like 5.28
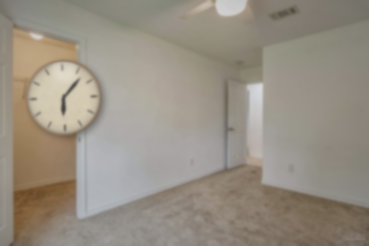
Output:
6.07
